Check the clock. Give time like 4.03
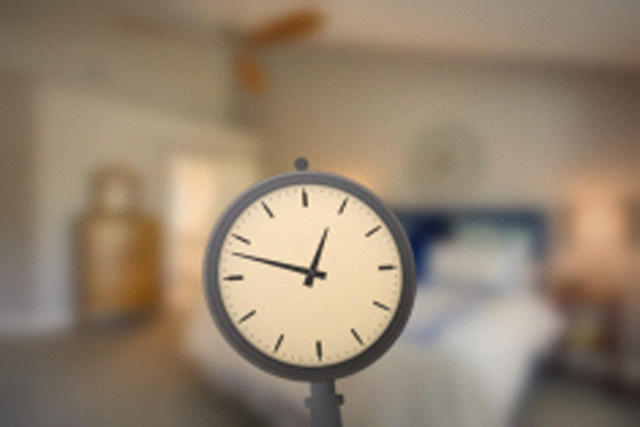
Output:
12.48
